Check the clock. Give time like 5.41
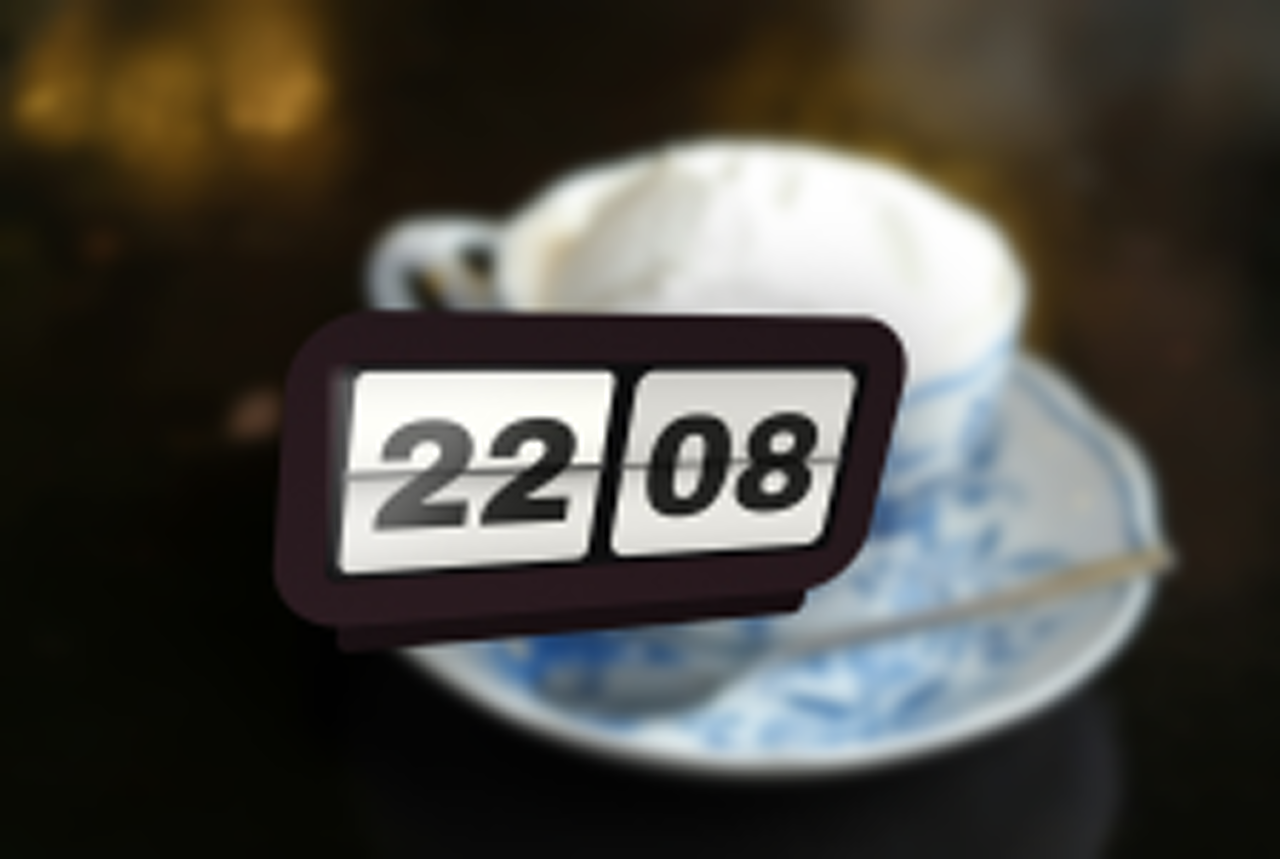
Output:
22.08
